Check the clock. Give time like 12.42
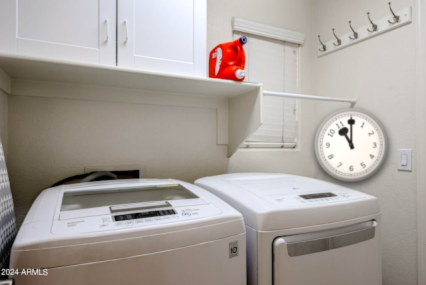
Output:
11.00
